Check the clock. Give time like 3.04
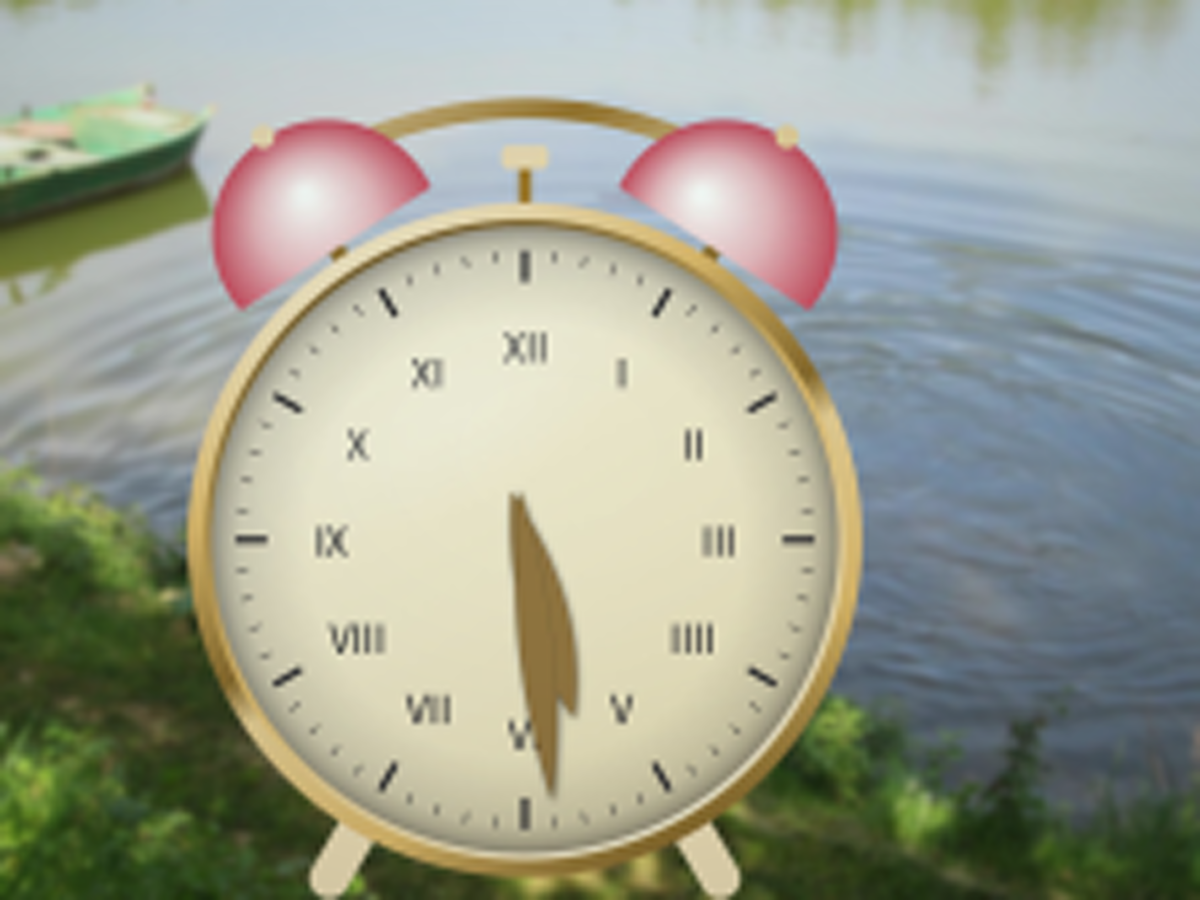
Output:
5.29
